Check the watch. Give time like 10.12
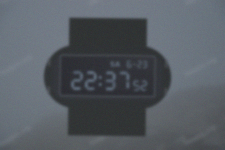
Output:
22.37
